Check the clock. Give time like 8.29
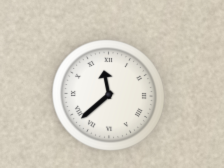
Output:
11.38
